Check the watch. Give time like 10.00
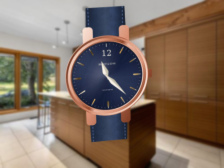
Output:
11.23
